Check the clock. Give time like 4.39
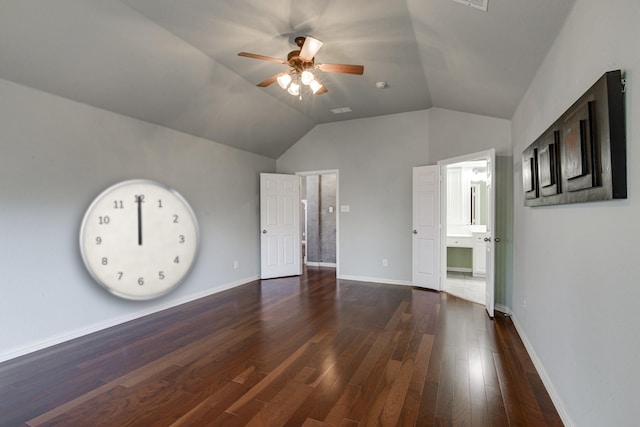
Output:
12.00
